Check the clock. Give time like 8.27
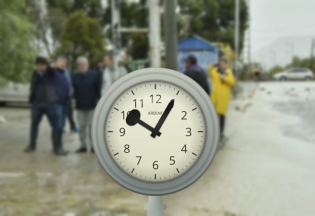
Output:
10.05
